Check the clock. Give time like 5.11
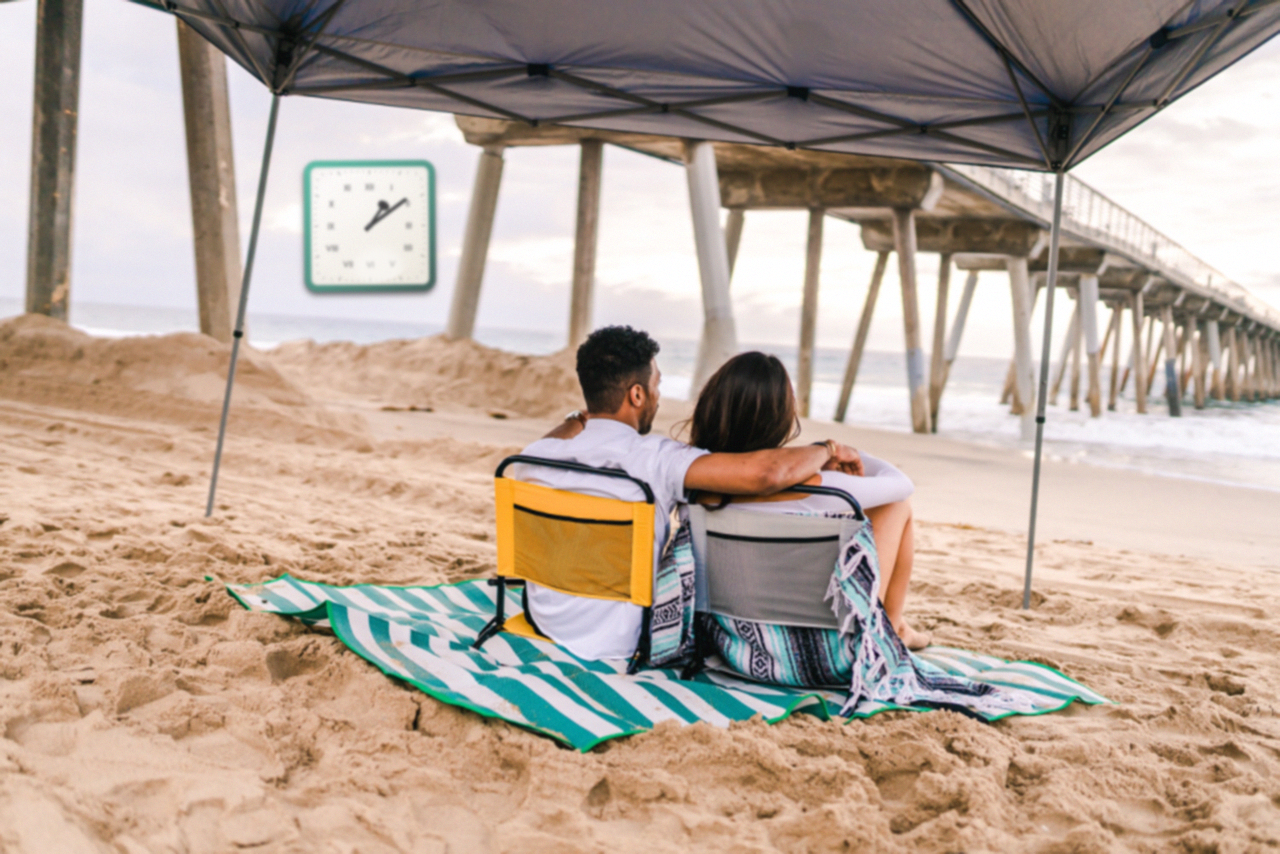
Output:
1.09
